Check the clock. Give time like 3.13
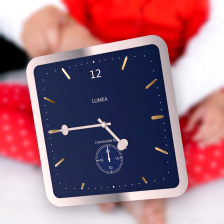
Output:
4.45
